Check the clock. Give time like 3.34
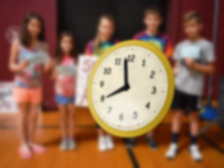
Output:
7.58
